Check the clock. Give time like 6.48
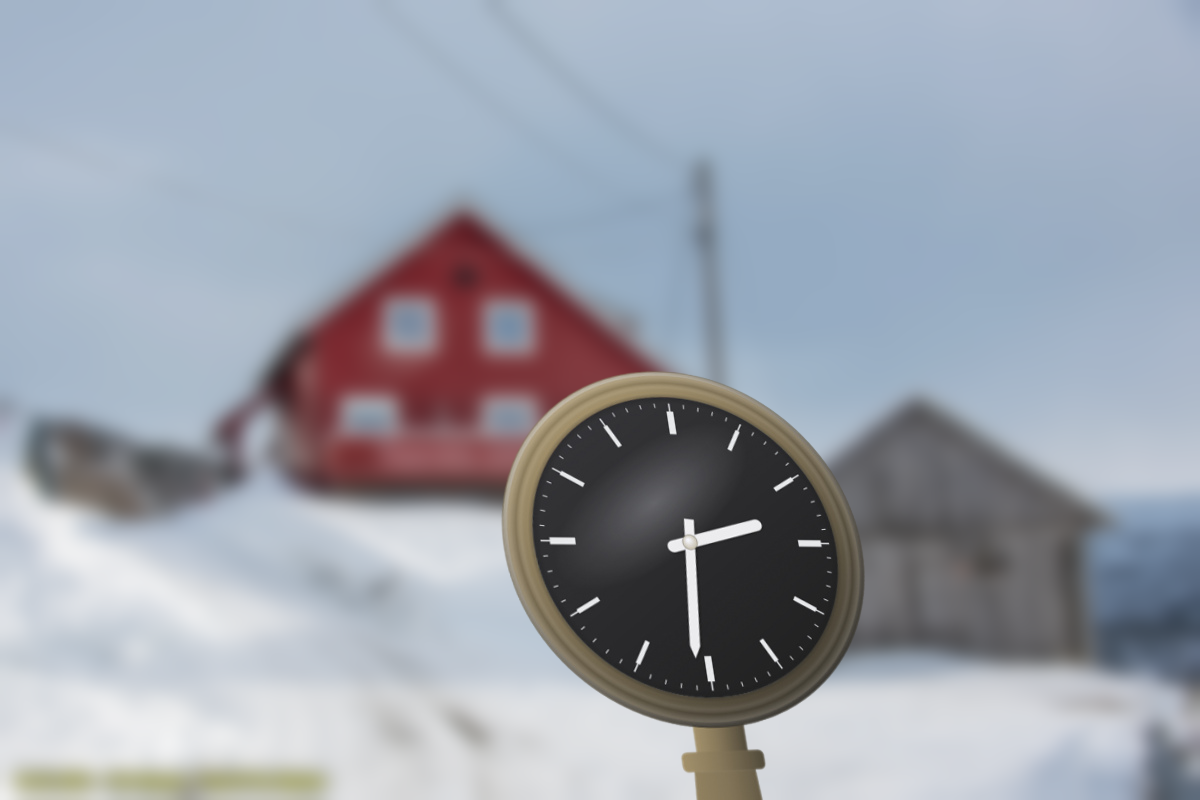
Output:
2.31
